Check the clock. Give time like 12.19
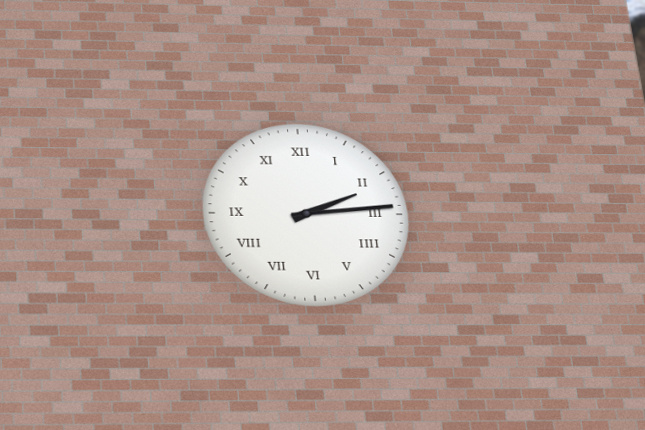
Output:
2.14
